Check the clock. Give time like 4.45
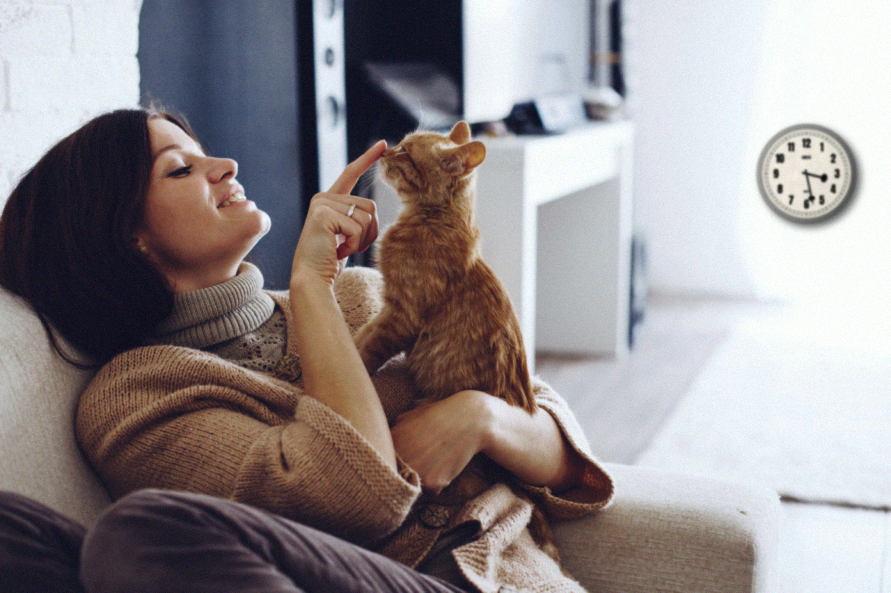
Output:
3.28
